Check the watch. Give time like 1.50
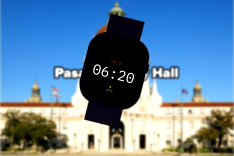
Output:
6.20
